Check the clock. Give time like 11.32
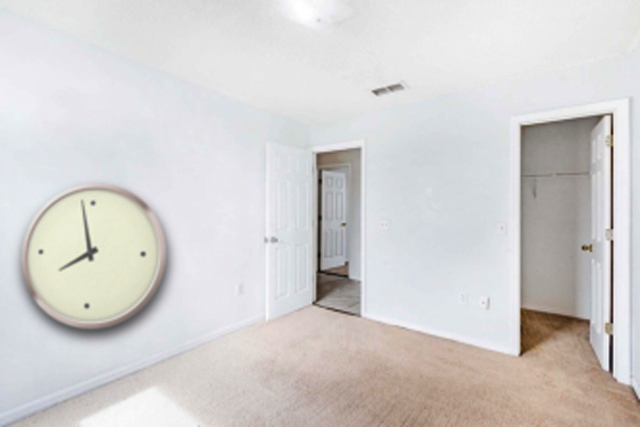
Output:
7.58
